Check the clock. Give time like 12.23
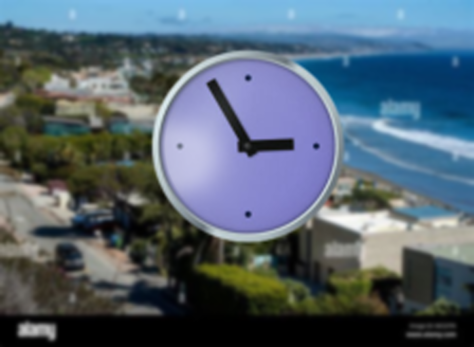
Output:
2.55
